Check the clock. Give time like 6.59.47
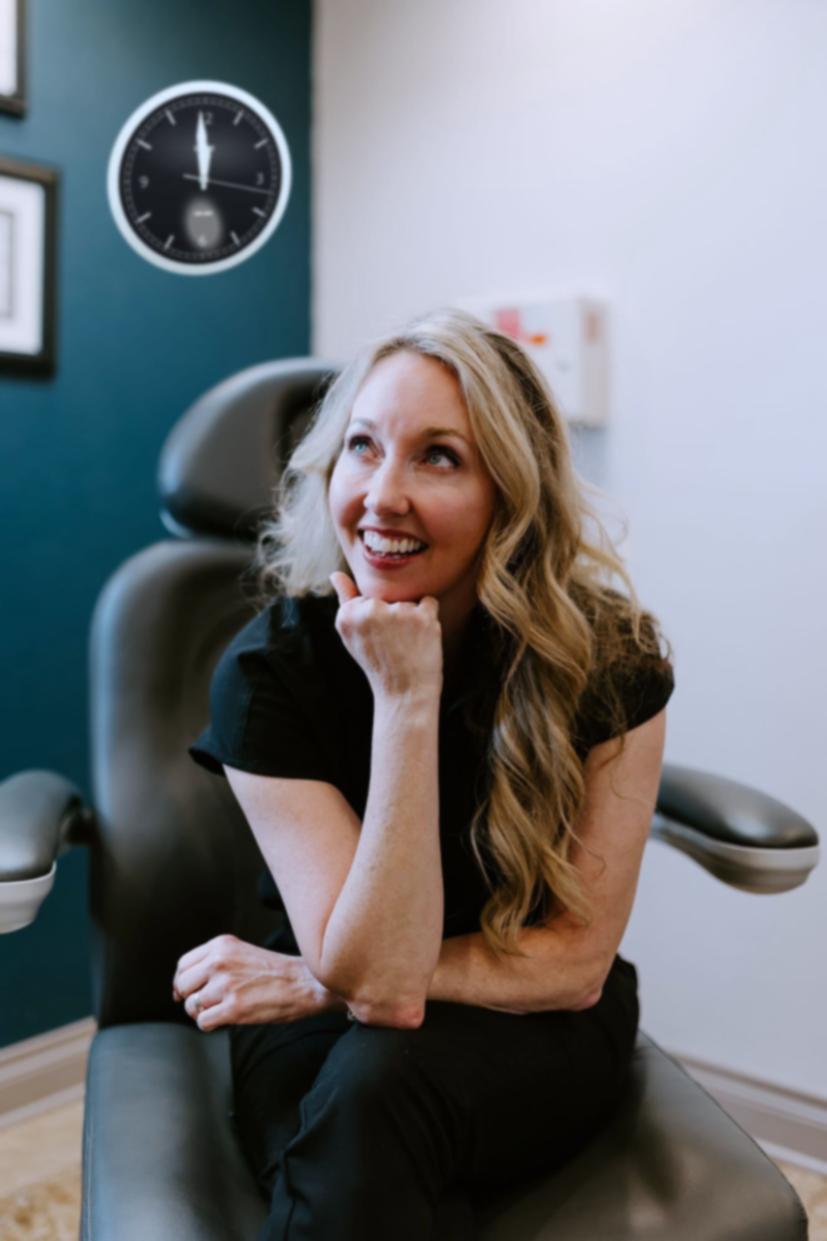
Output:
11.59.17
